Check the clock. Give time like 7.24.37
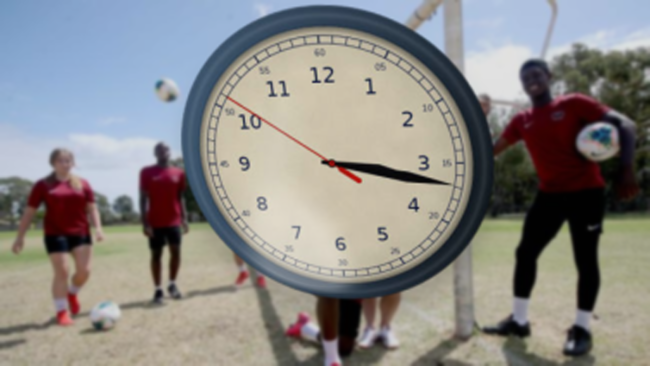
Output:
3.16.51
